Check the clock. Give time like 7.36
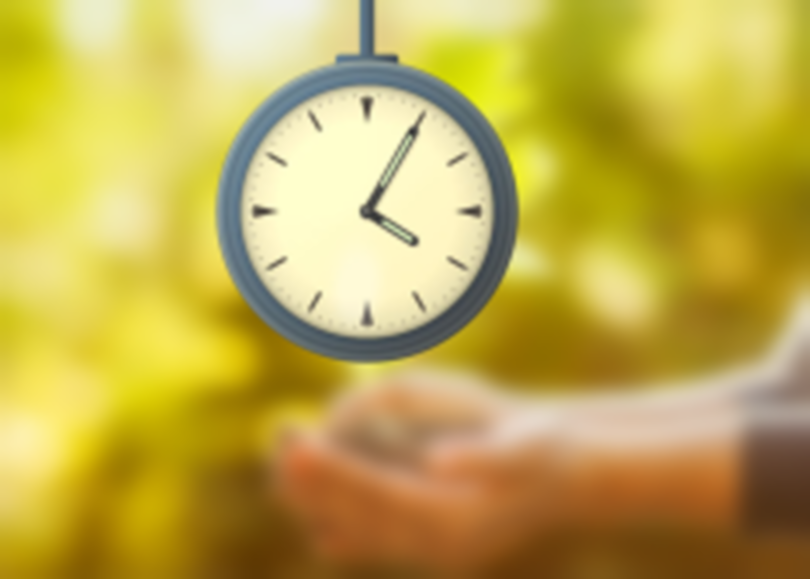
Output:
4.05
